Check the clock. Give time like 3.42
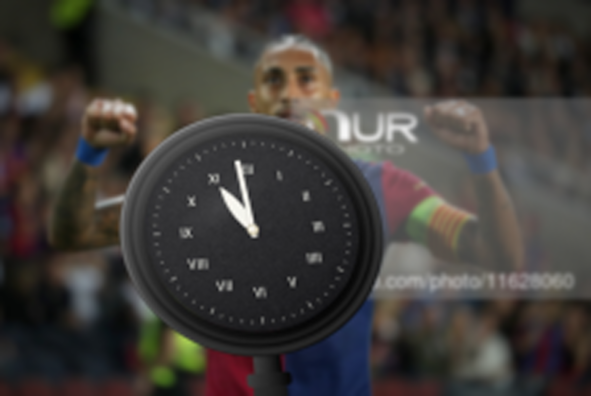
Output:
10.59
